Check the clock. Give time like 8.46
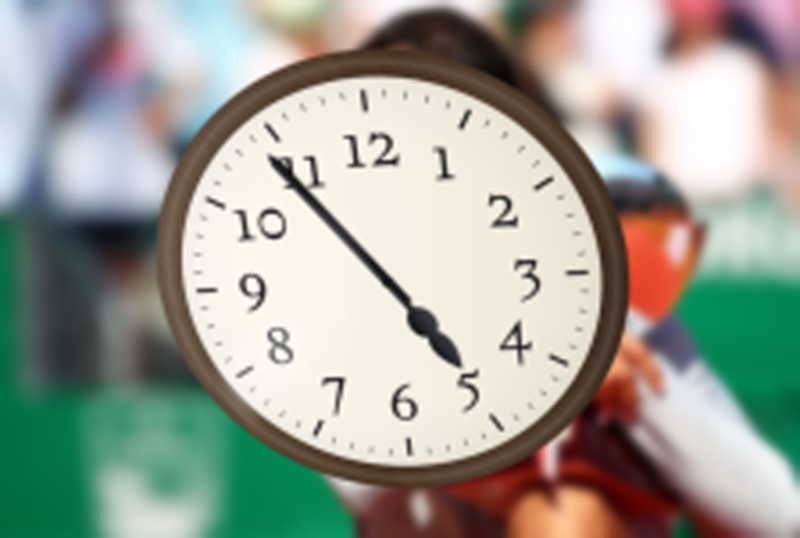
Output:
4.54
